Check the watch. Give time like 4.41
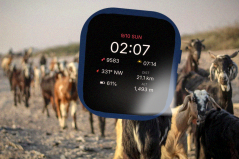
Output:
2.07
